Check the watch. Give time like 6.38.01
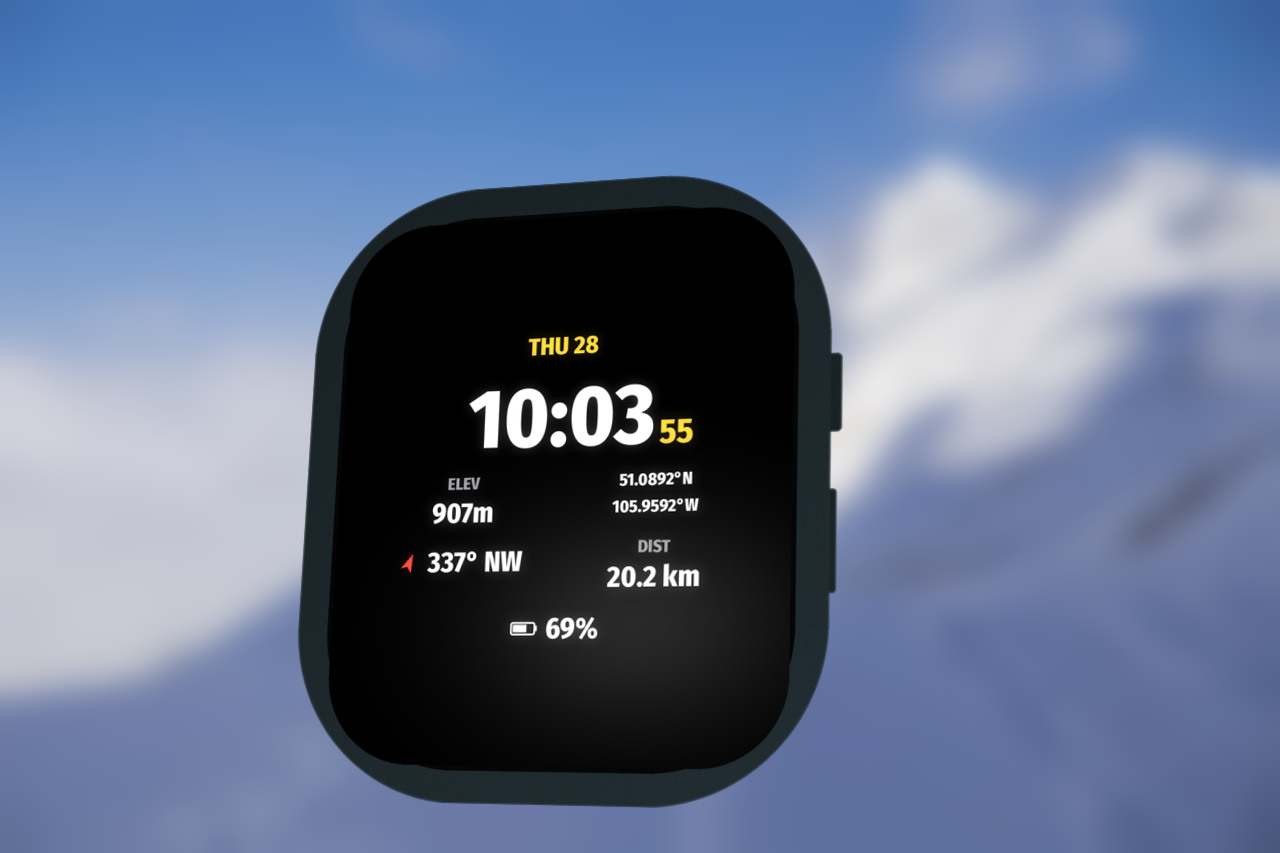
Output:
10.03.55
